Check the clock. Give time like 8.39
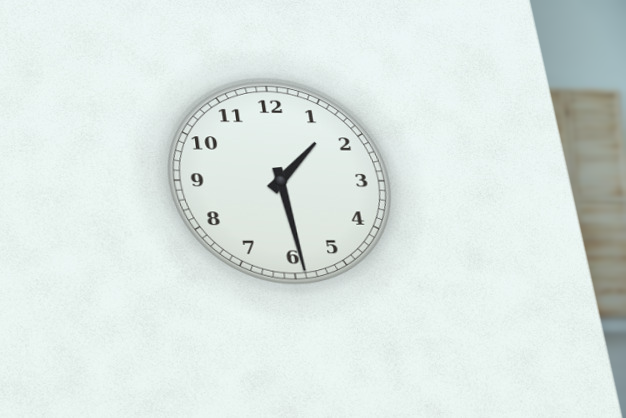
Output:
1.29
